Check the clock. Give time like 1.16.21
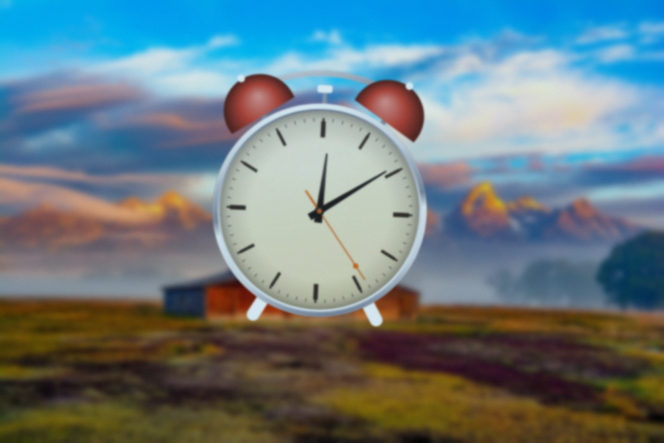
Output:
12.09.24
